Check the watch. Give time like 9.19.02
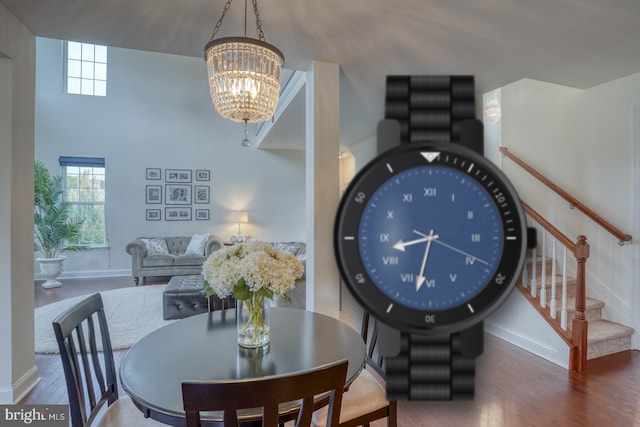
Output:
8.32.19
